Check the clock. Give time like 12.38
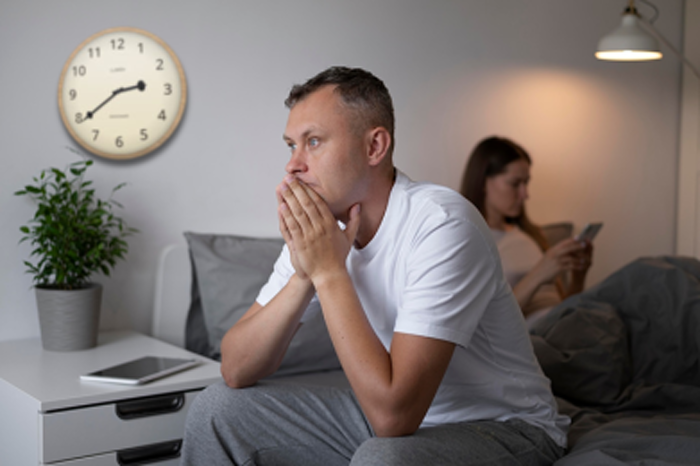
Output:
2.39
